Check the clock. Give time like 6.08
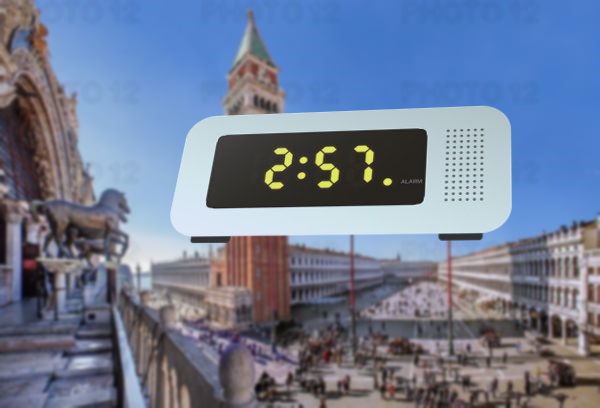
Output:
2.57
